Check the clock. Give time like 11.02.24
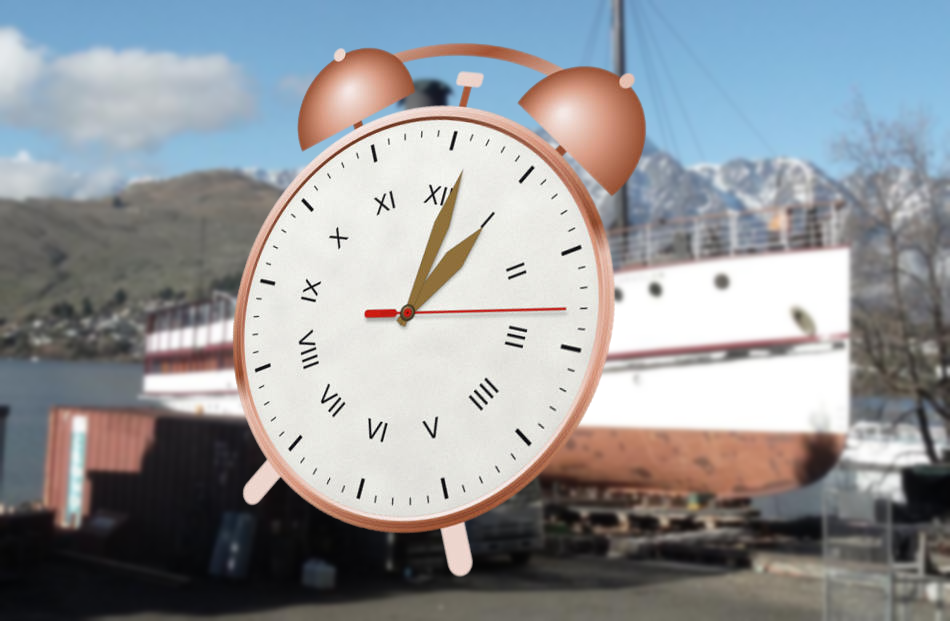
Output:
1.01.13
